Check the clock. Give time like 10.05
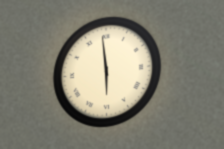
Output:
5.59
